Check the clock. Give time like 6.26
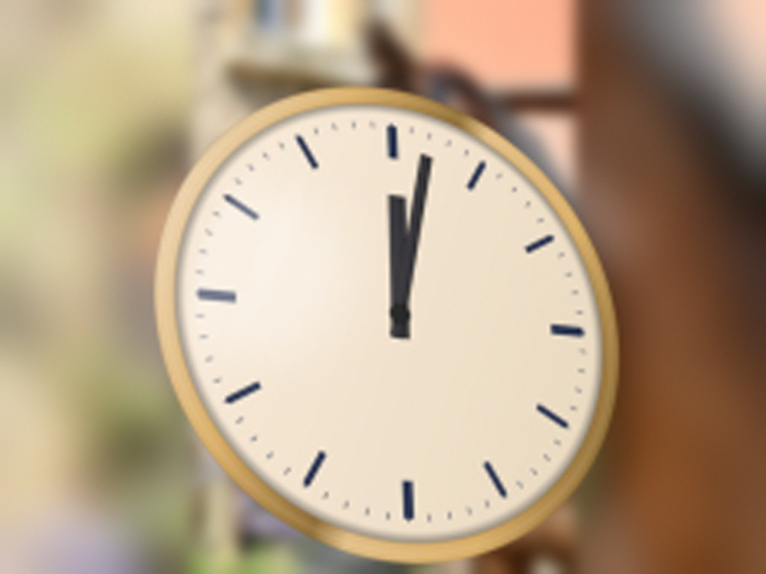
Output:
12.02
